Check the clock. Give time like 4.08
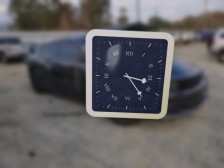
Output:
3.24
